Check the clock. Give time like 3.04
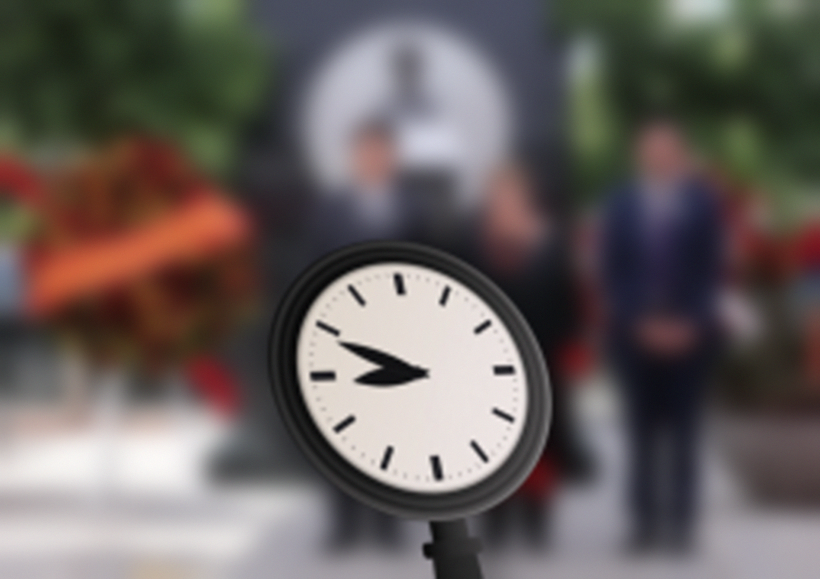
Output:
8.49
